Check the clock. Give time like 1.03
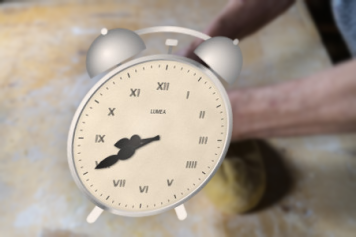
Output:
8.40
